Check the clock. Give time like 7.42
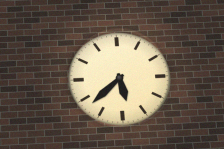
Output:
5.38
